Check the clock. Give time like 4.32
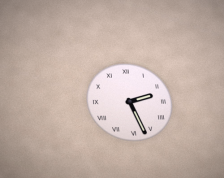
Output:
2.27
